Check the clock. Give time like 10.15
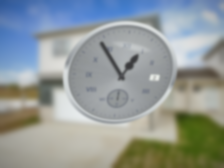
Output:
12.54
